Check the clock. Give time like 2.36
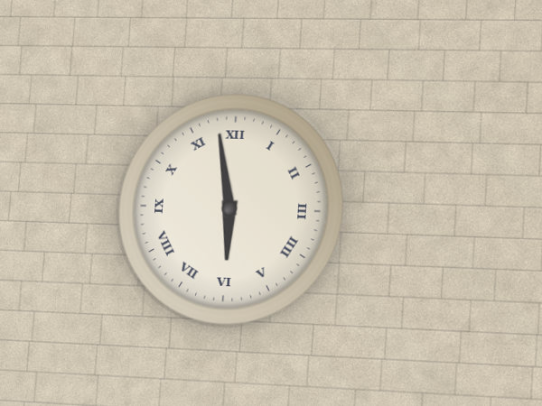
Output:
5.58
